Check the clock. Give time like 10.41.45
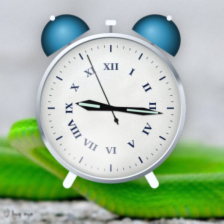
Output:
9.15.56
